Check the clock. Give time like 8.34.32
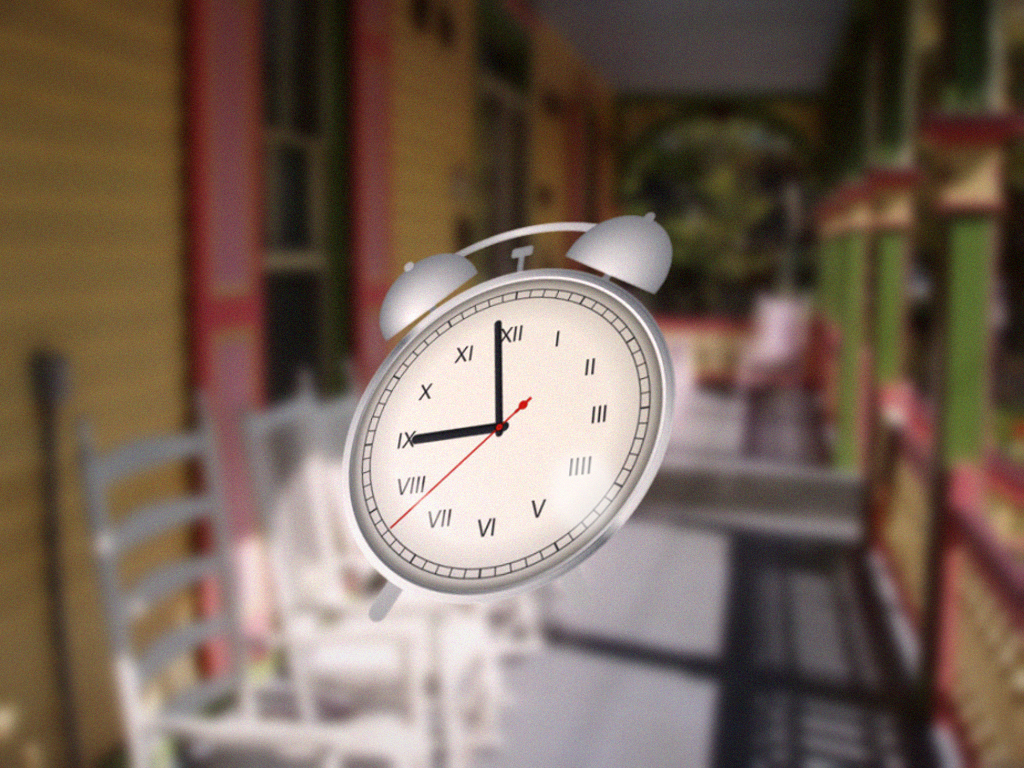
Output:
8.58.38
